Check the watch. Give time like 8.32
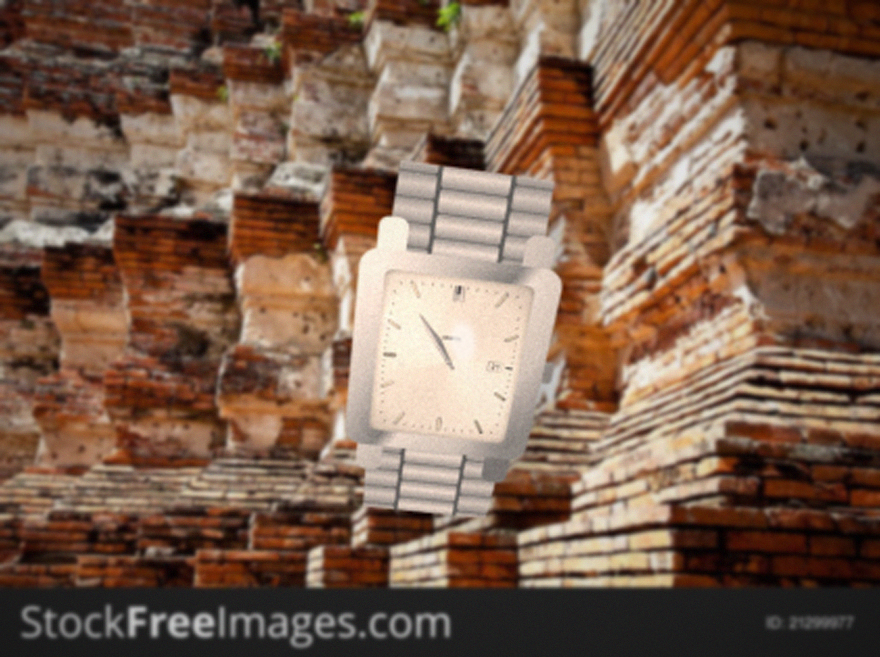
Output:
10.54
